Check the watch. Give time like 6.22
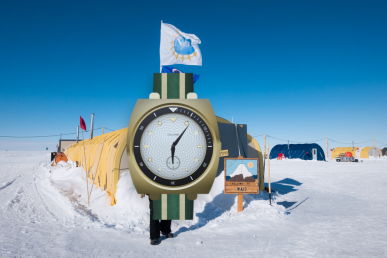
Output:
6.06
